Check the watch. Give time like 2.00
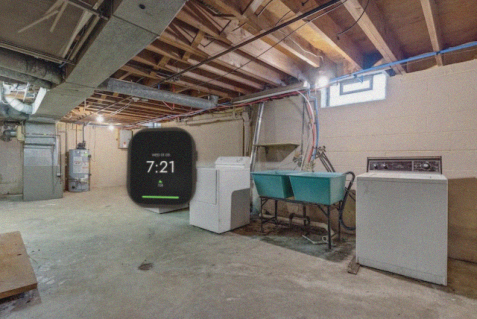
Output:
7.21
